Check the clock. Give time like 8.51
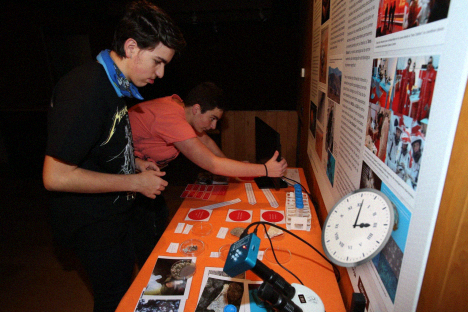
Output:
3.01
